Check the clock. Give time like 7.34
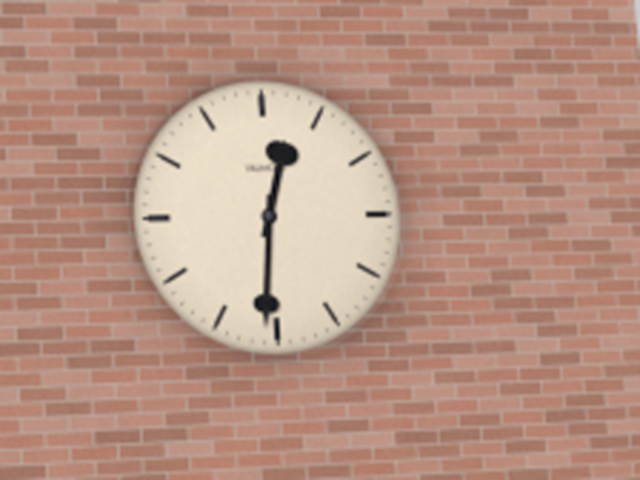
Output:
12.31
